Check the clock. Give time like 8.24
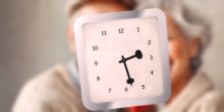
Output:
2.28
